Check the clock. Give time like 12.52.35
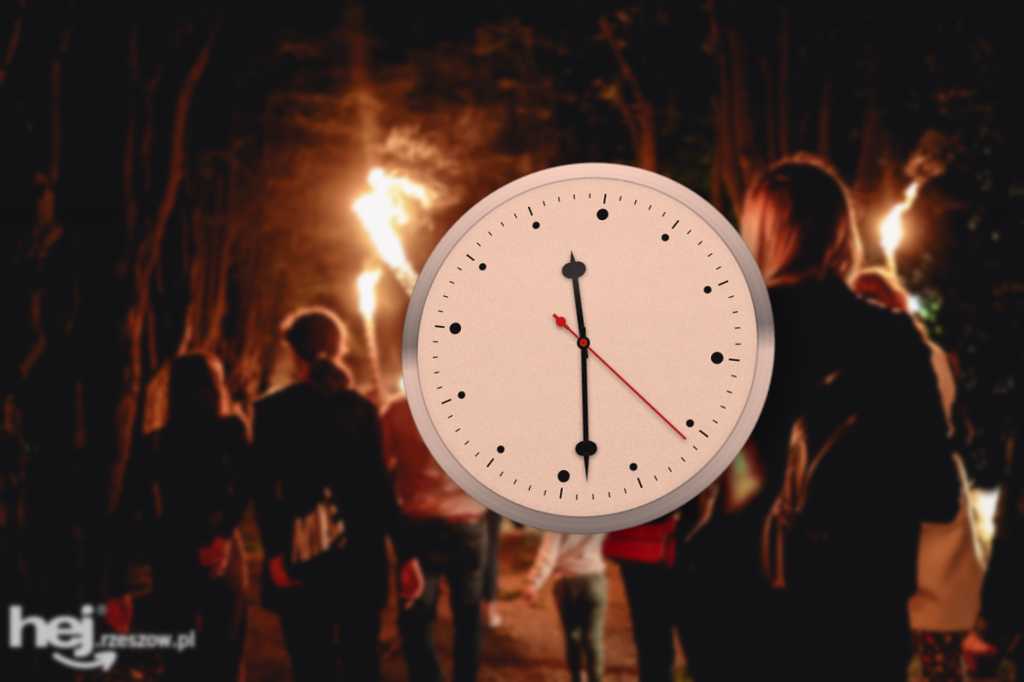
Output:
11.28.21
